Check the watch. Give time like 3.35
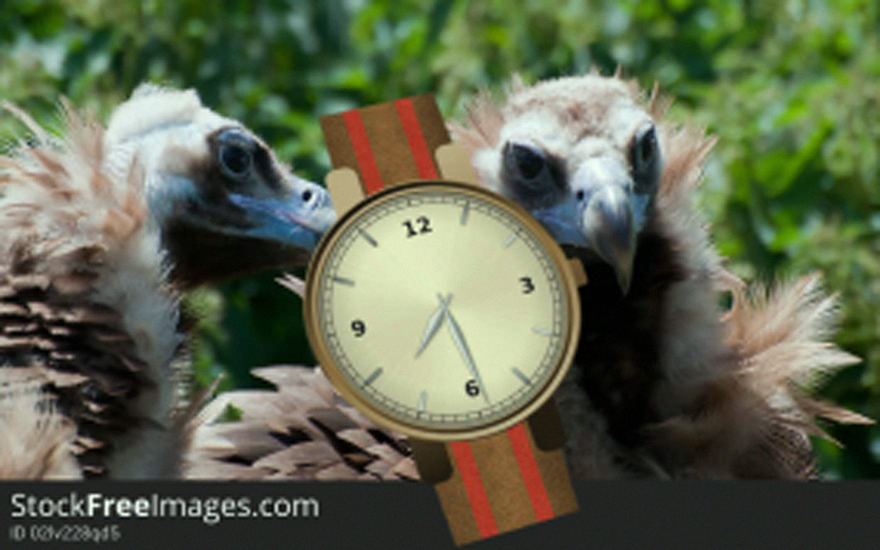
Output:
7.29
